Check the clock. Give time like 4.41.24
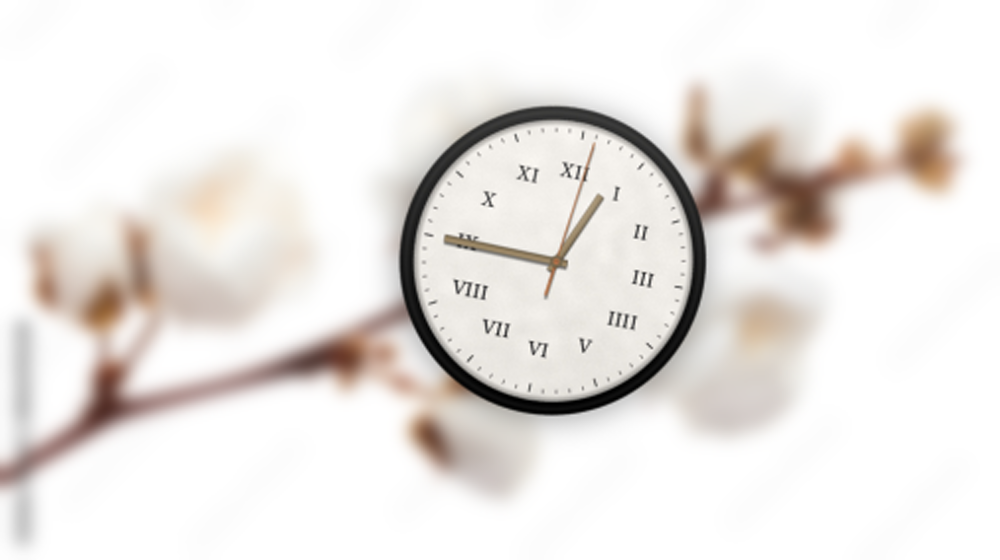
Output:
12.45.01
